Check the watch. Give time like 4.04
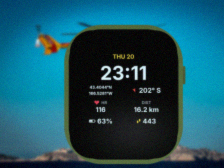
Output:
23.11
